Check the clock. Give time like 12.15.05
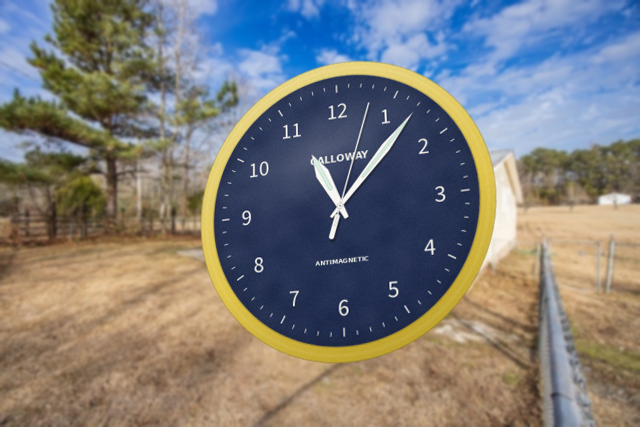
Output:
11.07.03
